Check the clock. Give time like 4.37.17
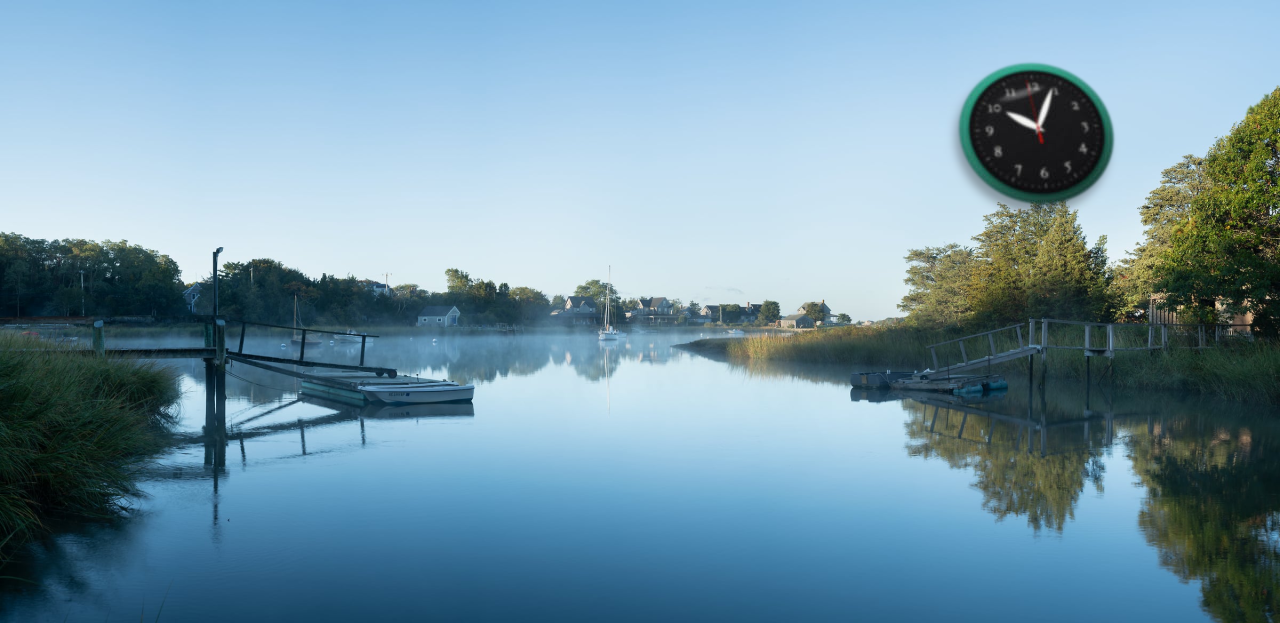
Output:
10.03.59
